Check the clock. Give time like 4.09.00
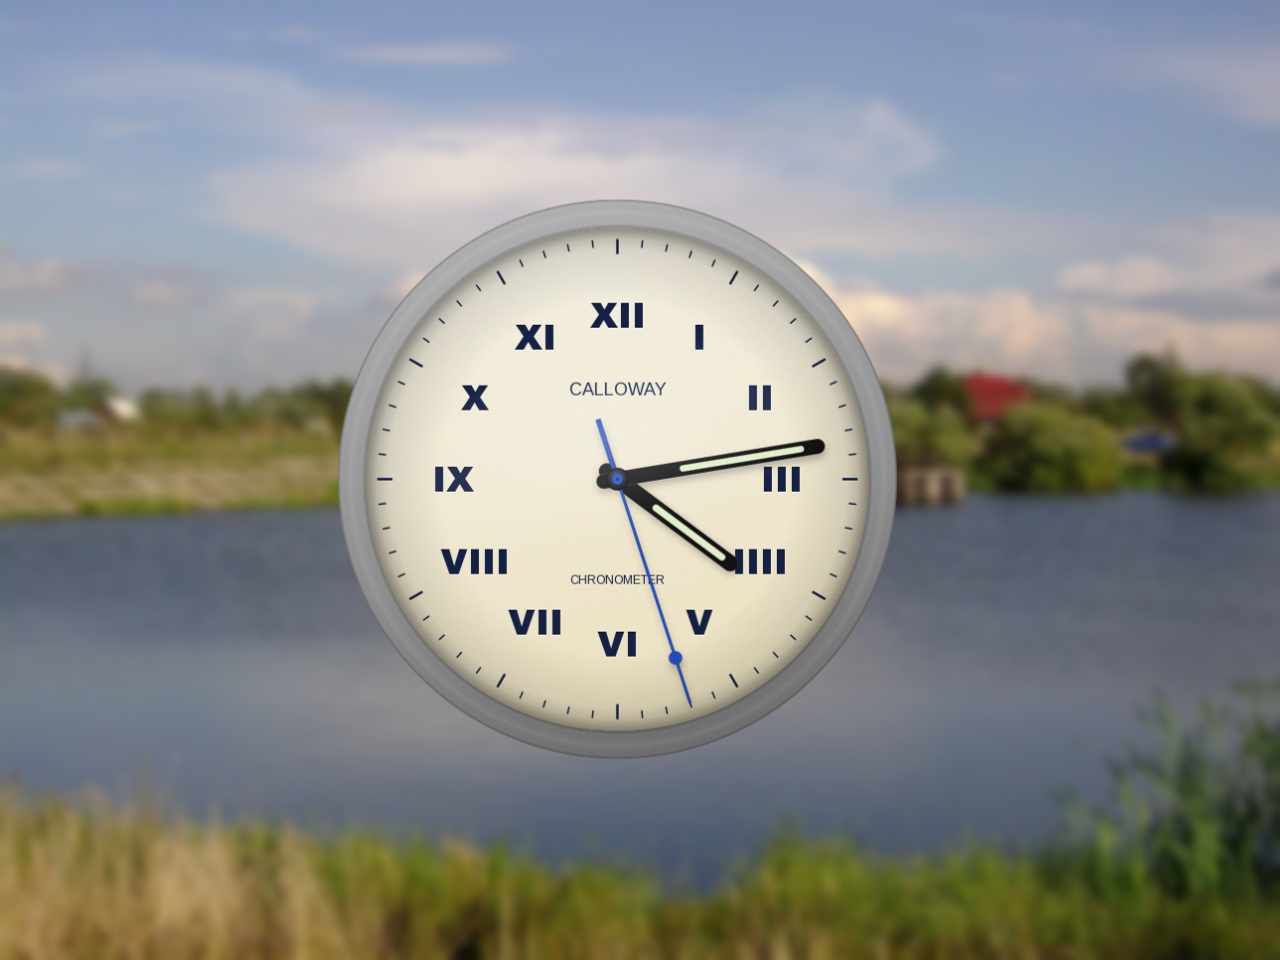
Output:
4.13.27
